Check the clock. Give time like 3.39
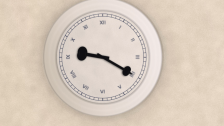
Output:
9.20
